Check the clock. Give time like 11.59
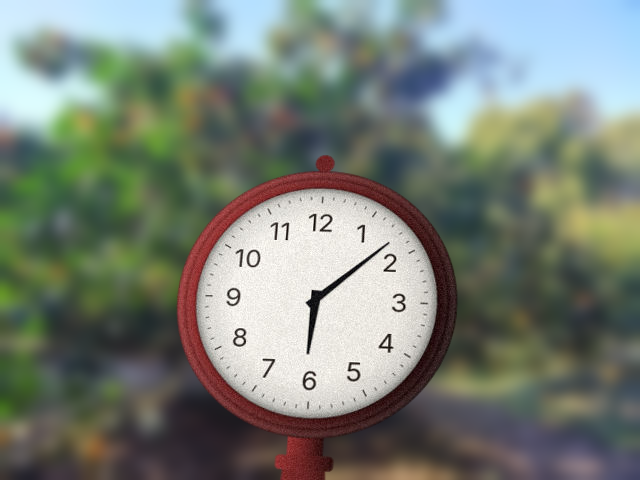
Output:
6.08
